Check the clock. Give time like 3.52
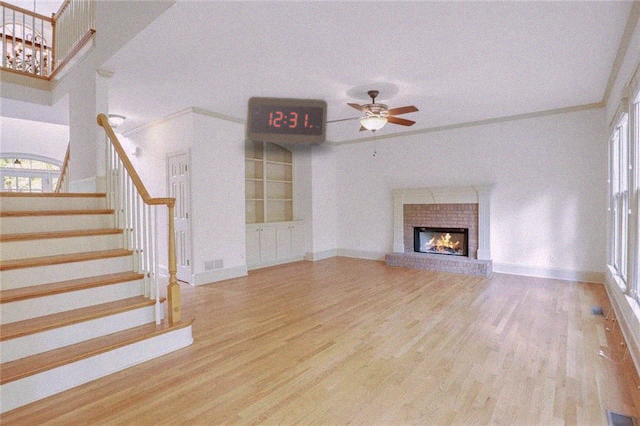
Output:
12.31
